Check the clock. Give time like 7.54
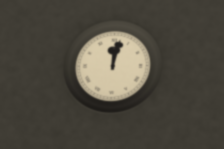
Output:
12.02
